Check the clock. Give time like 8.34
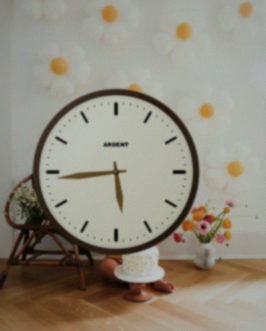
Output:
5.44
